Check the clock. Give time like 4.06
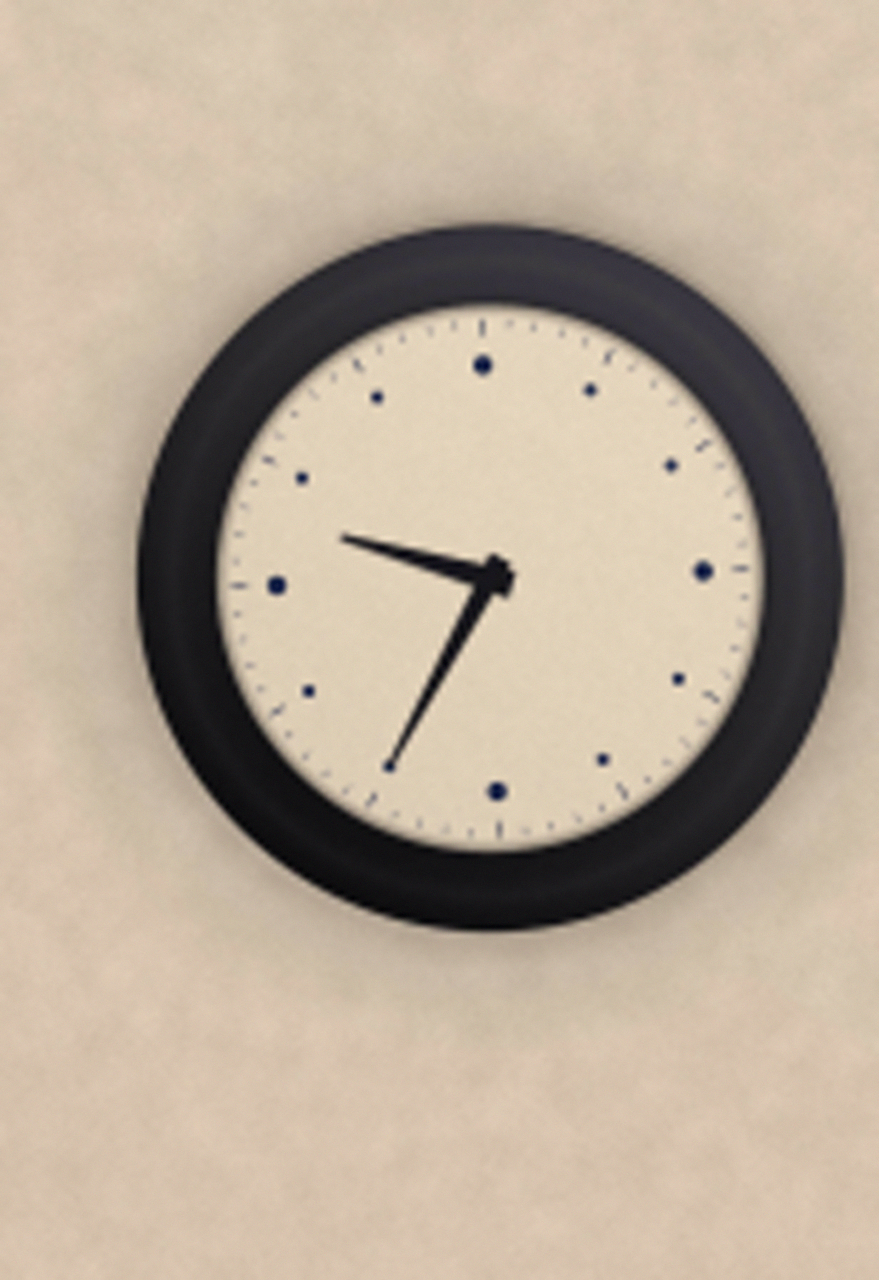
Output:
9.35
